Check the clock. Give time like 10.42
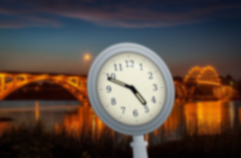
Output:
4.49
